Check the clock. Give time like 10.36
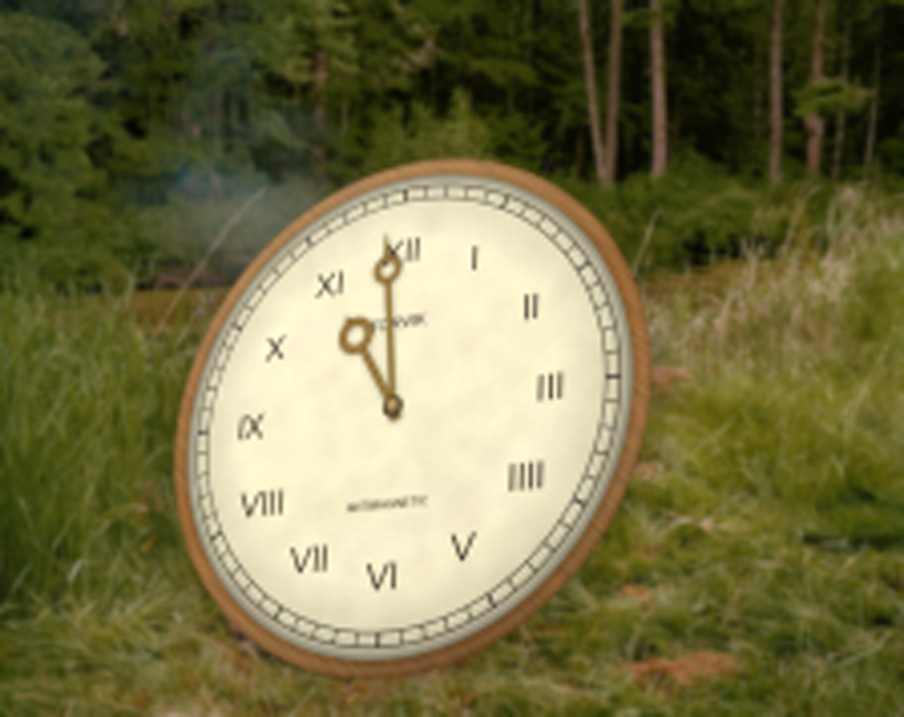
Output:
10.59
